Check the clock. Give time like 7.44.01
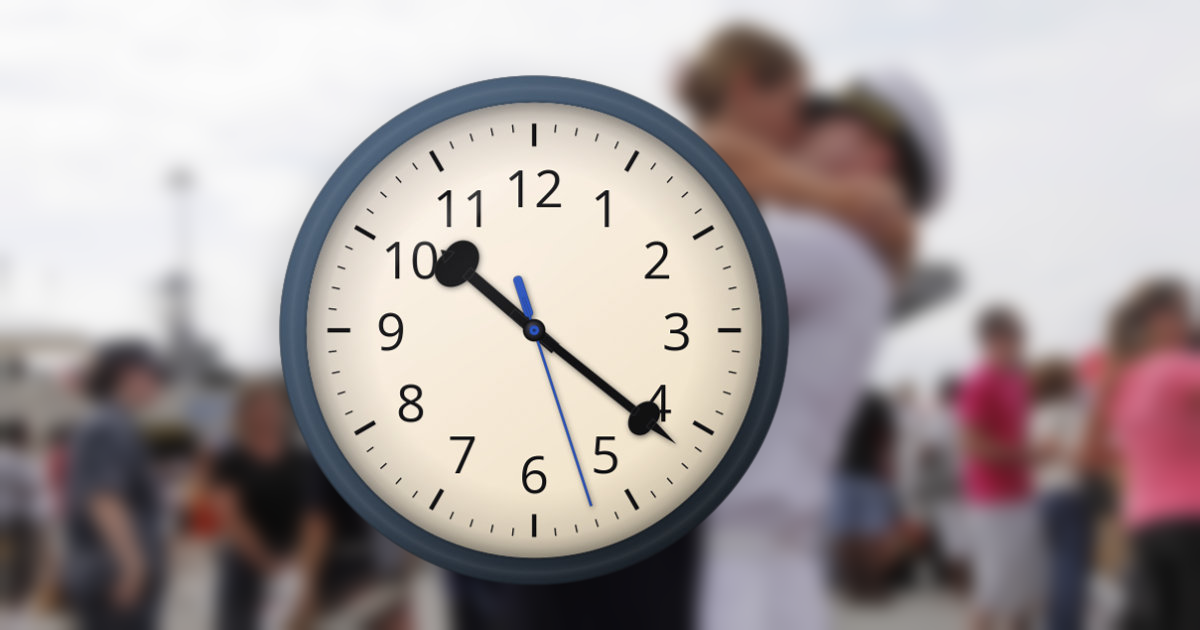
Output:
10.21.27
